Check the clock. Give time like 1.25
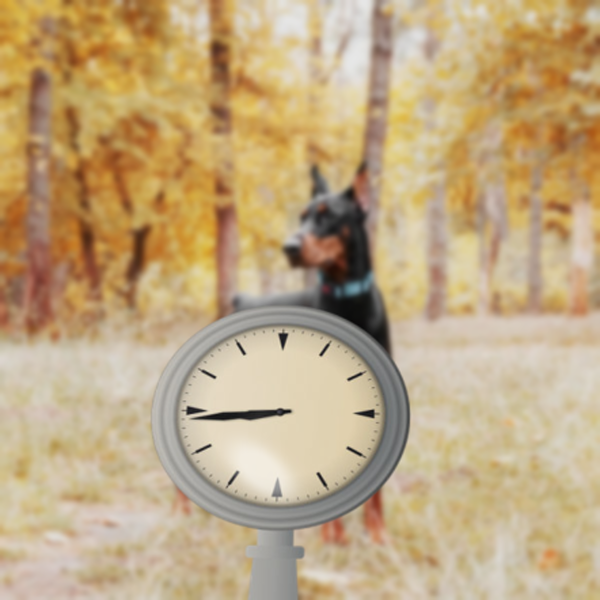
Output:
8.44
